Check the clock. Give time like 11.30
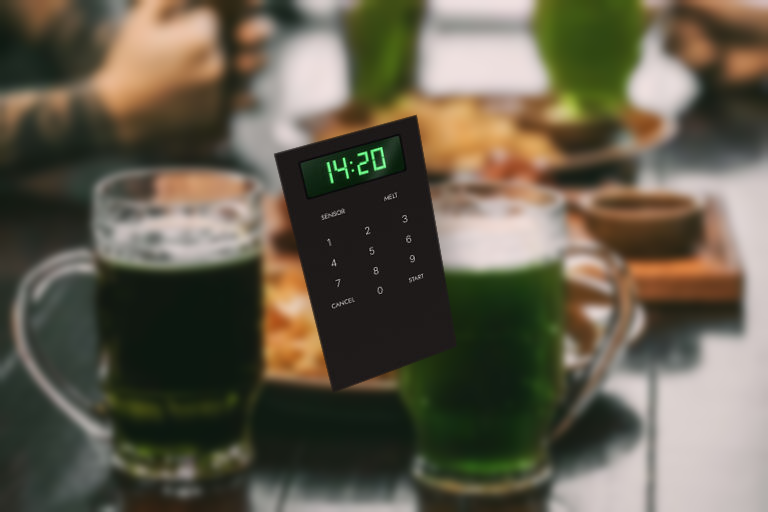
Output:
14.20
